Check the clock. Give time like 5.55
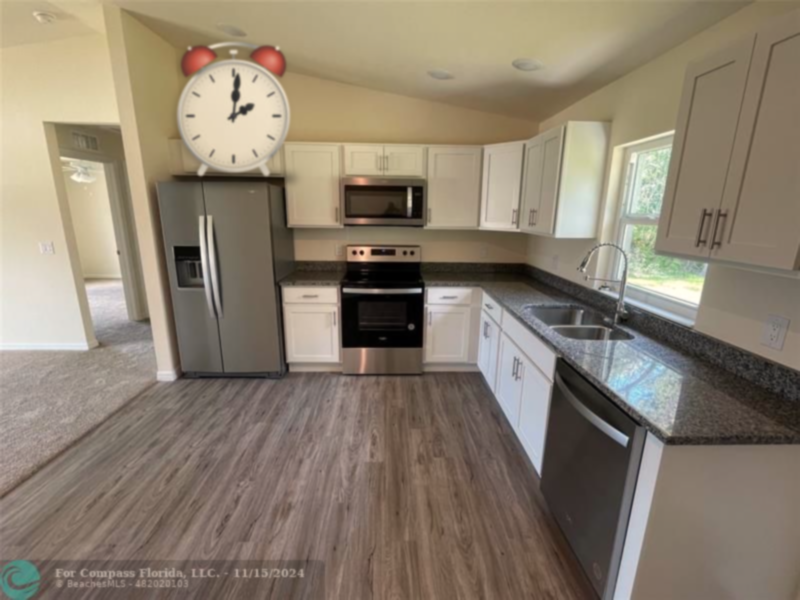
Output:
2.01
